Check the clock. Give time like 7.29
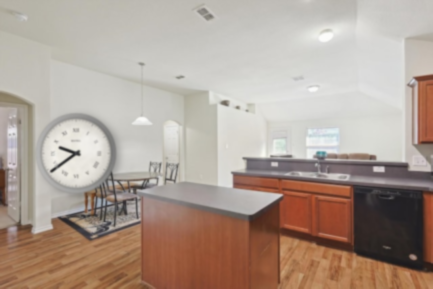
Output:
9.39
